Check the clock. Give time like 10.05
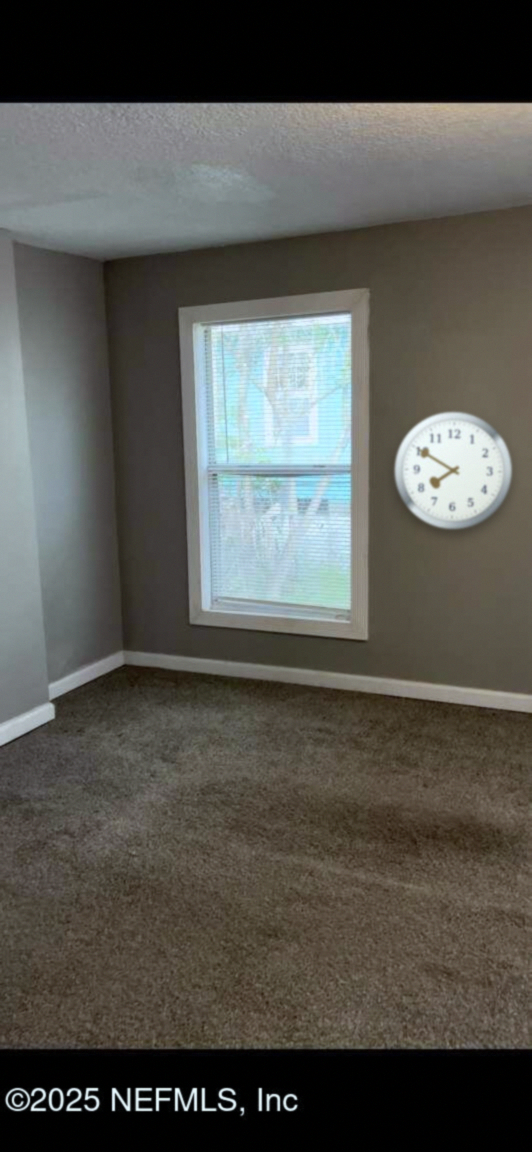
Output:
7.50
